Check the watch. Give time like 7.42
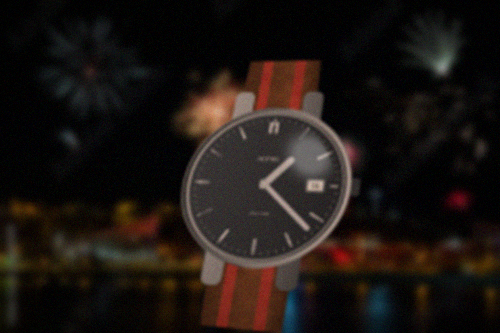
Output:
1.22
